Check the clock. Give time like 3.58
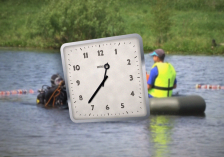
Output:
12.37
